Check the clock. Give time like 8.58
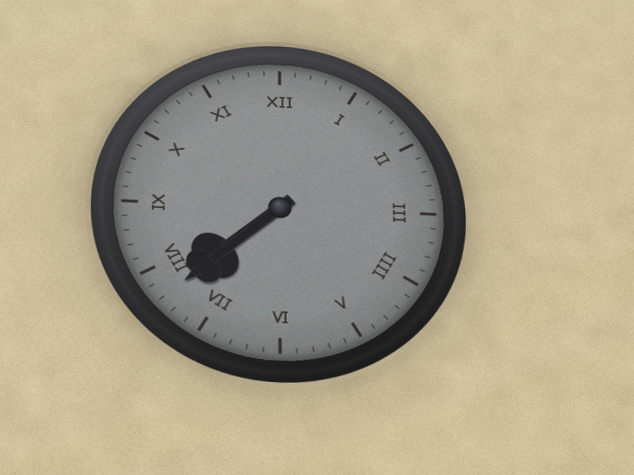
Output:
7.38
